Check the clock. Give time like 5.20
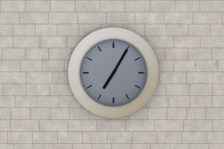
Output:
7.05
